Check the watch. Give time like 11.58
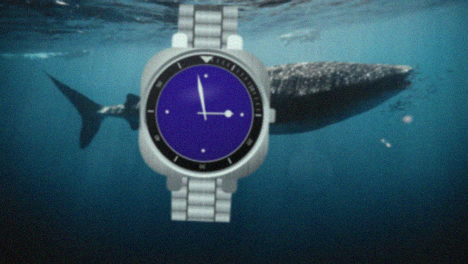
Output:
2.58
